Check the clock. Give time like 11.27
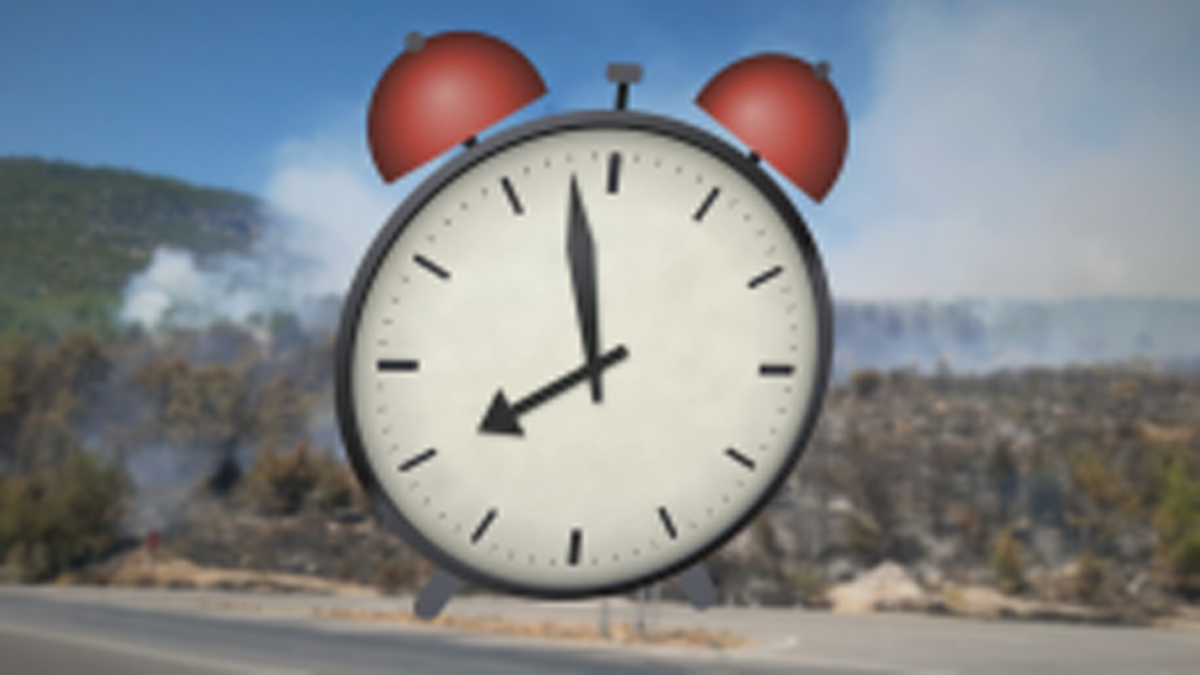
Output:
7.58
